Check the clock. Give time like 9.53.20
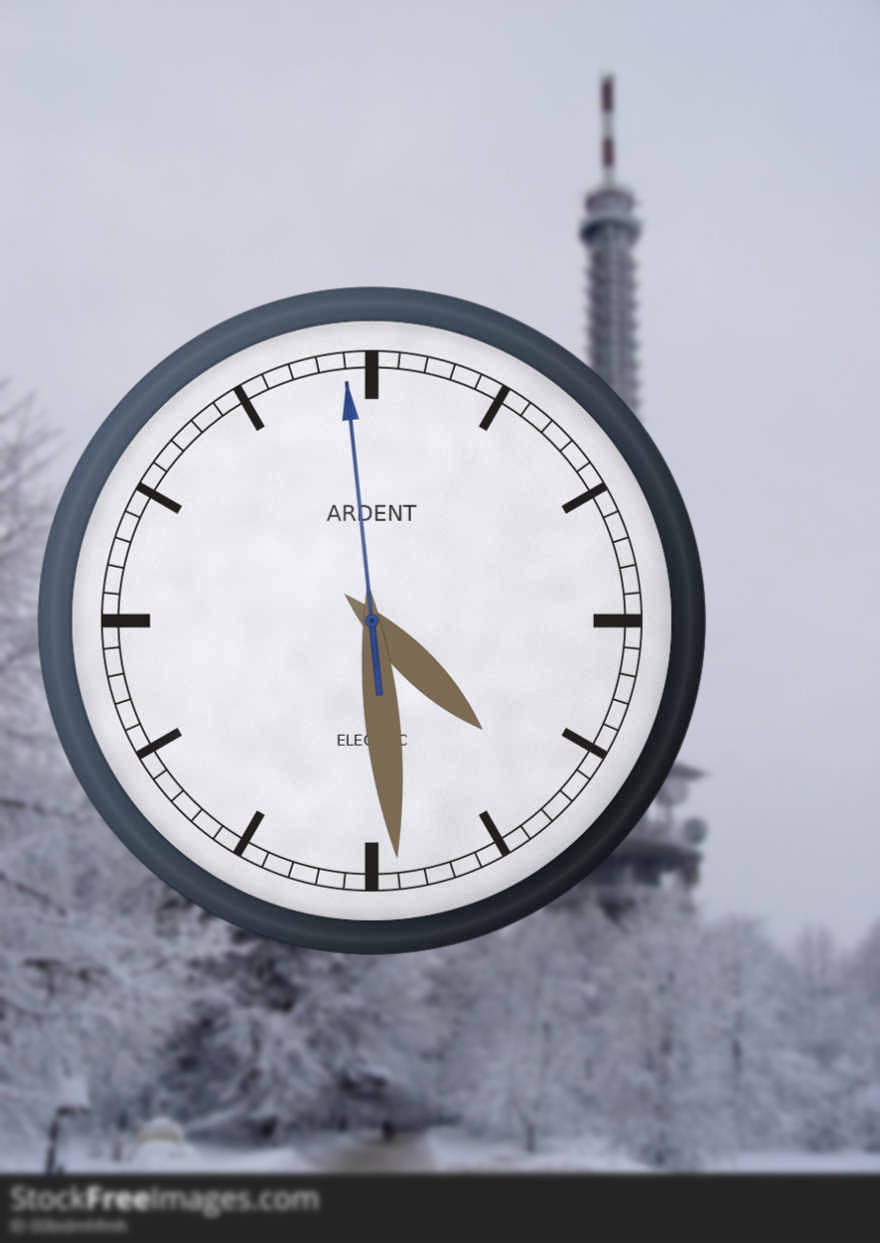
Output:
4.28.59
